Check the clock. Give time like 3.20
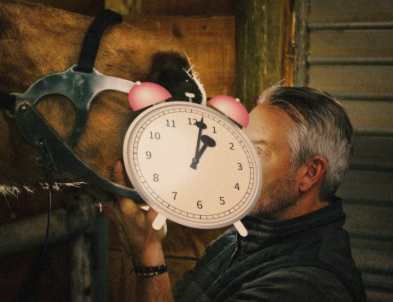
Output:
1.02
